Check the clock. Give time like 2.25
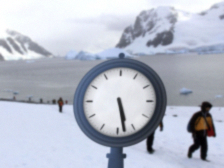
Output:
5.28
